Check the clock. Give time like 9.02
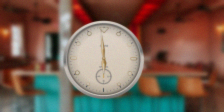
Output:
5.59
